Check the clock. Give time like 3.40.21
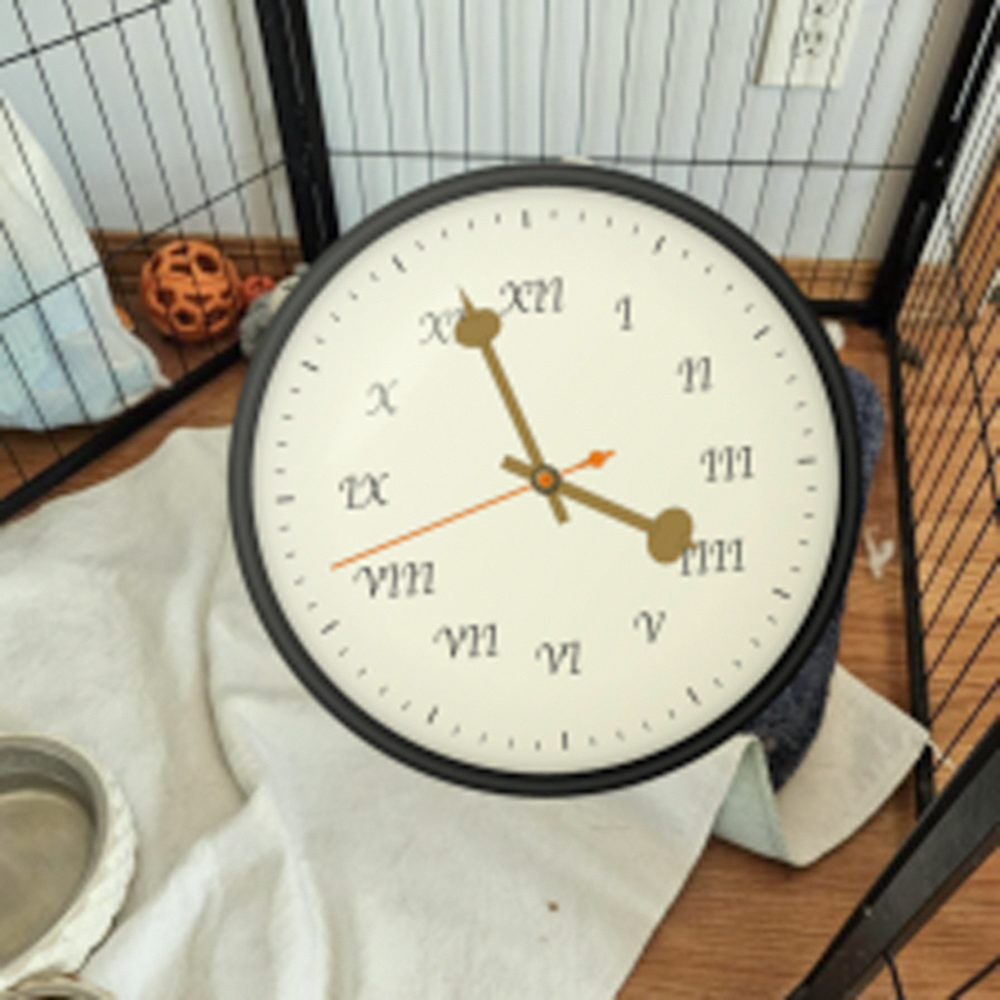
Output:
3.56.42
